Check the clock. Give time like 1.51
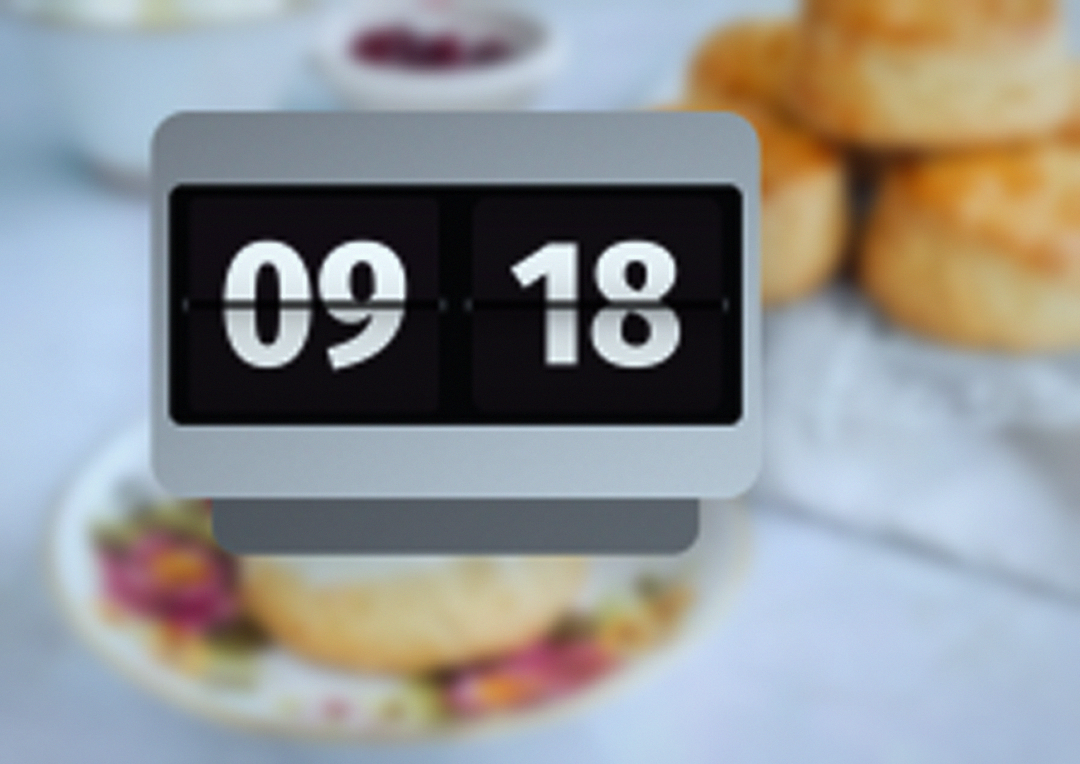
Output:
9.18
